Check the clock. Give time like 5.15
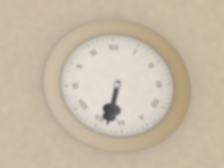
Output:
6.33
